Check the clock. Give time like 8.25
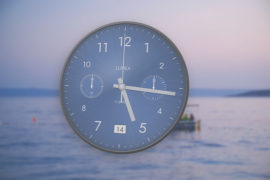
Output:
5.16
